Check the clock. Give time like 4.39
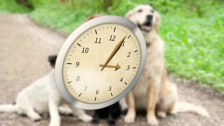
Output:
3.04
